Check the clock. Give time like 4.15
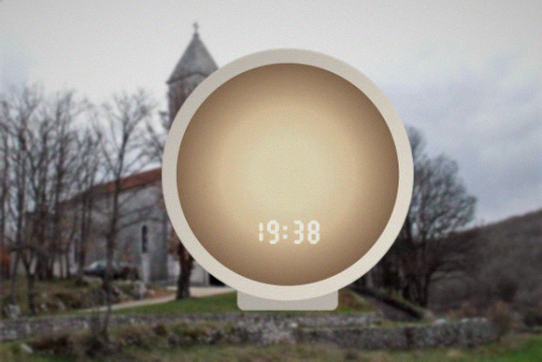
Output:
19.38
